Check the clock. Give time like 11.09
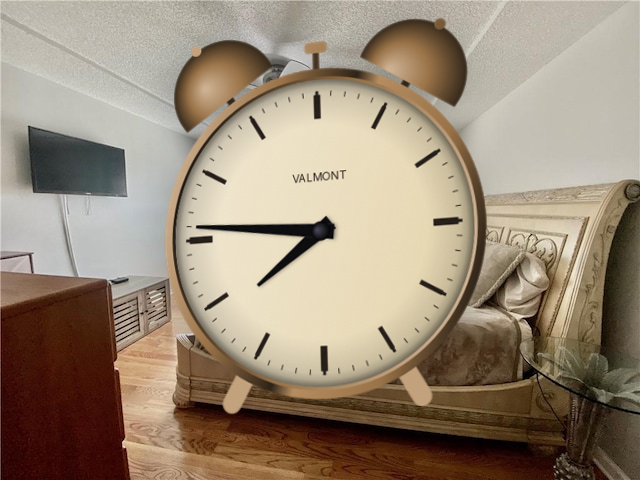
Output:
7.46
